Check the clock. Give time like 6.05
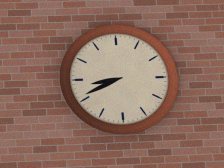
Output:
8.41
